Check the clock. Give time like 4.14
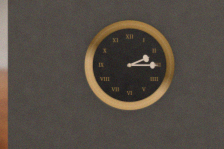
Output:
2.15
